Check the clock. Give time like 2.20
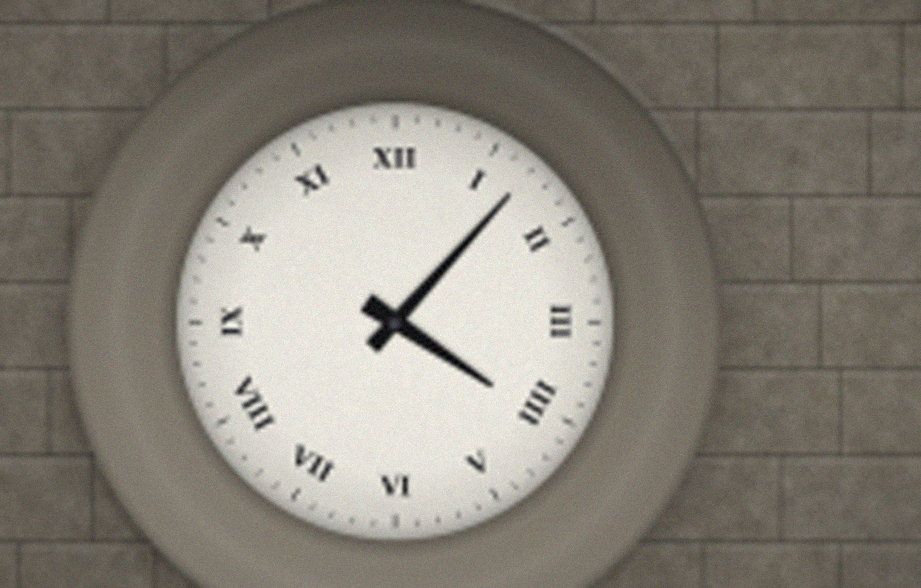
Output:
4.07
